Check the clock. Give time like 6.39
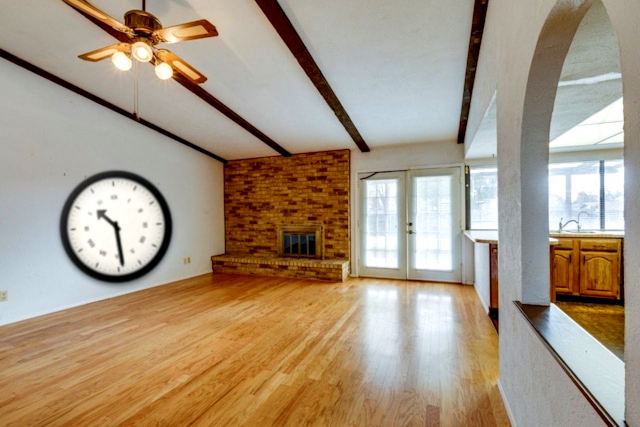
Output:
10.29
